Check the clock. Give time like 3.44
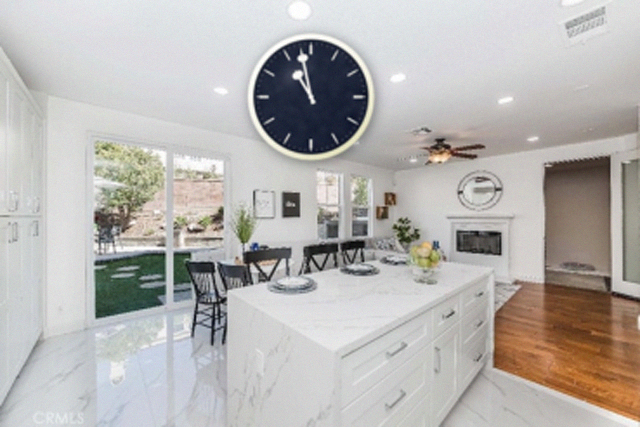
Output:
10.58
